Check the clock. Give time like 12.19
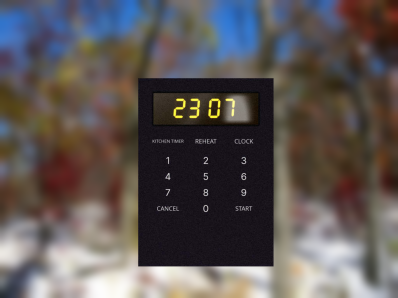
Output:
23.07
